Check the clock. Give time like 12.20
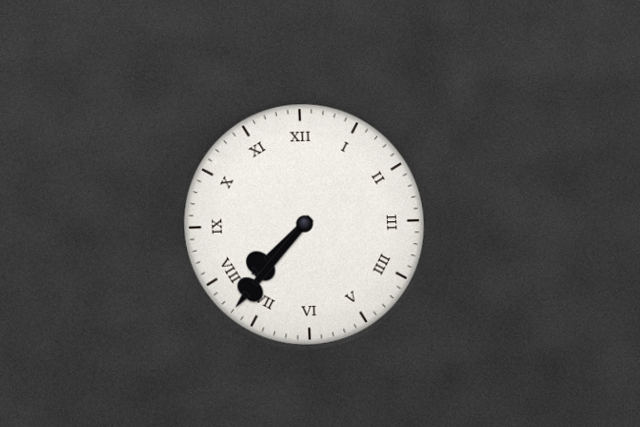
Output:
7.37
